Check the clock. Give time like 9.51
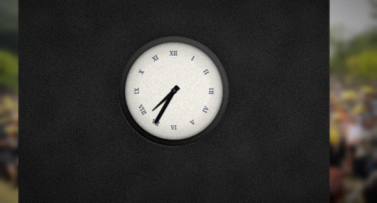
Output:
7.35
